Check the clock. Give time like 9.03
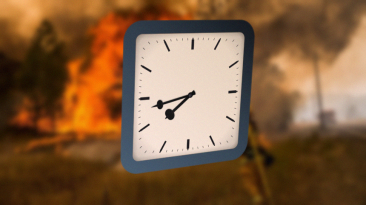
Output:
7.43
